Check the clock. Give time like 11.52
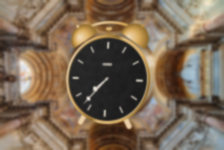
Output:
7.37
